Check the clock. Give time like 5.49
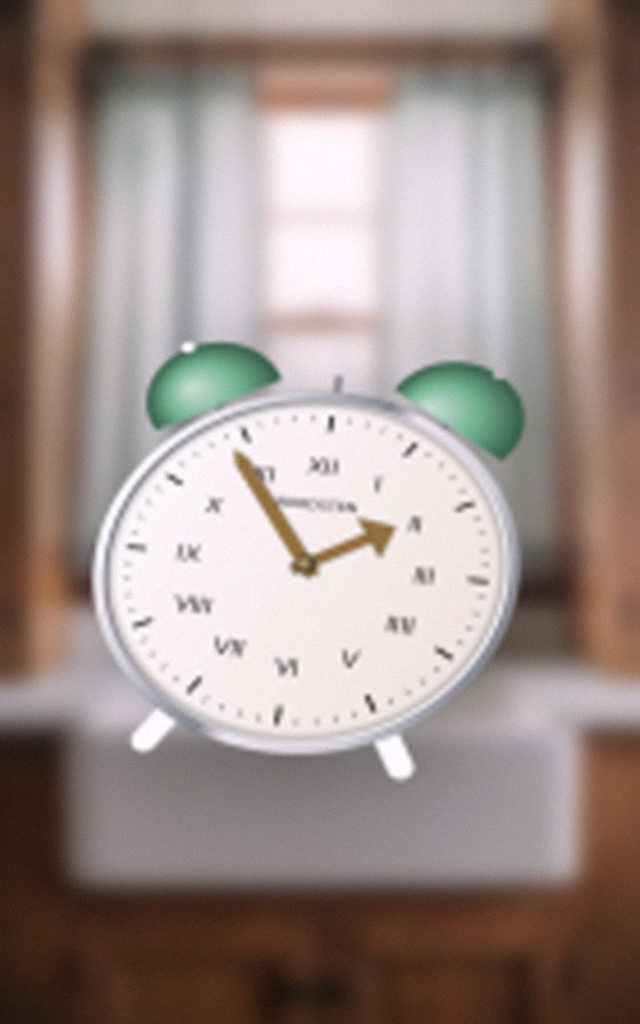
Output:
1.54
